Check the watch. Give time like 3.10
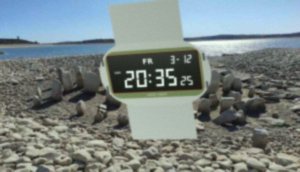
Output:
20.35
